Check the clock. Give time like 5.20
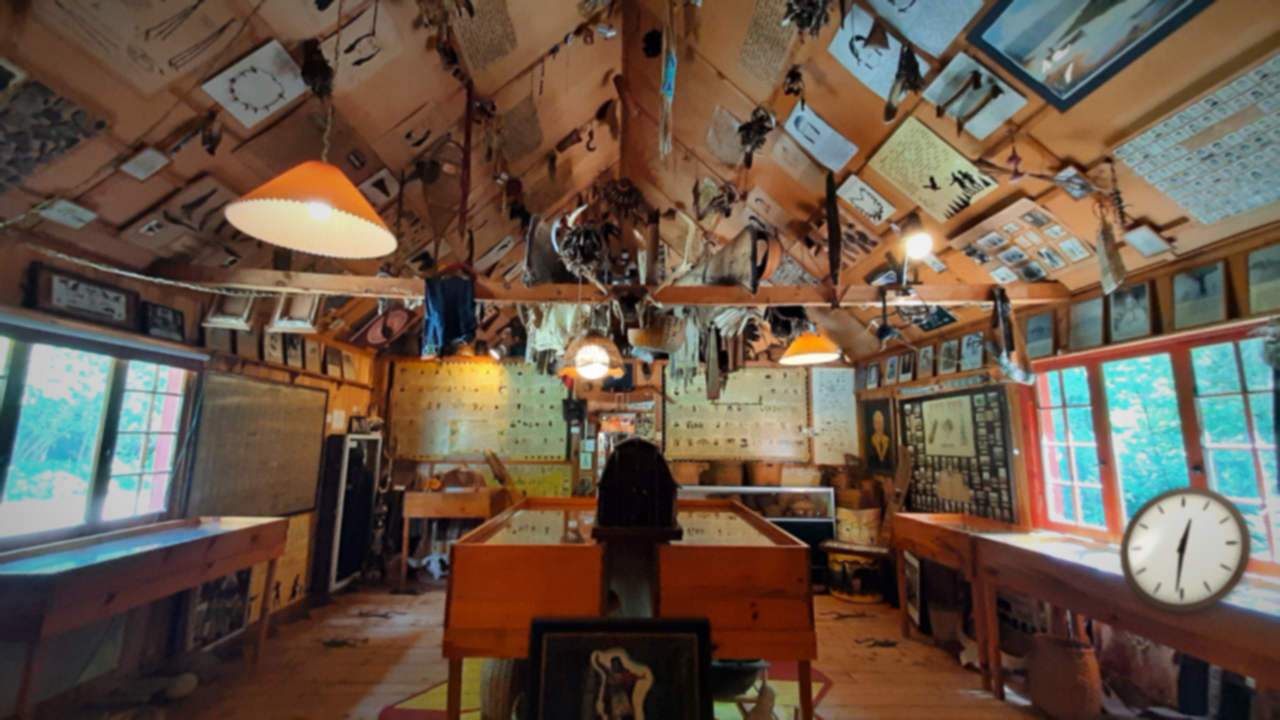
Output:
12.31
